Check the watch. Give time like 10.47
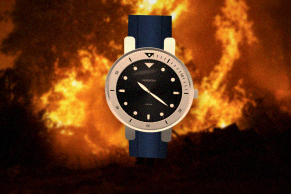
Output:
10.21
